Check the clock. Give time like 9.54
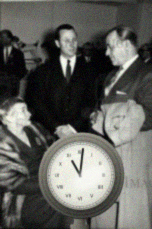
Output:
11.01
